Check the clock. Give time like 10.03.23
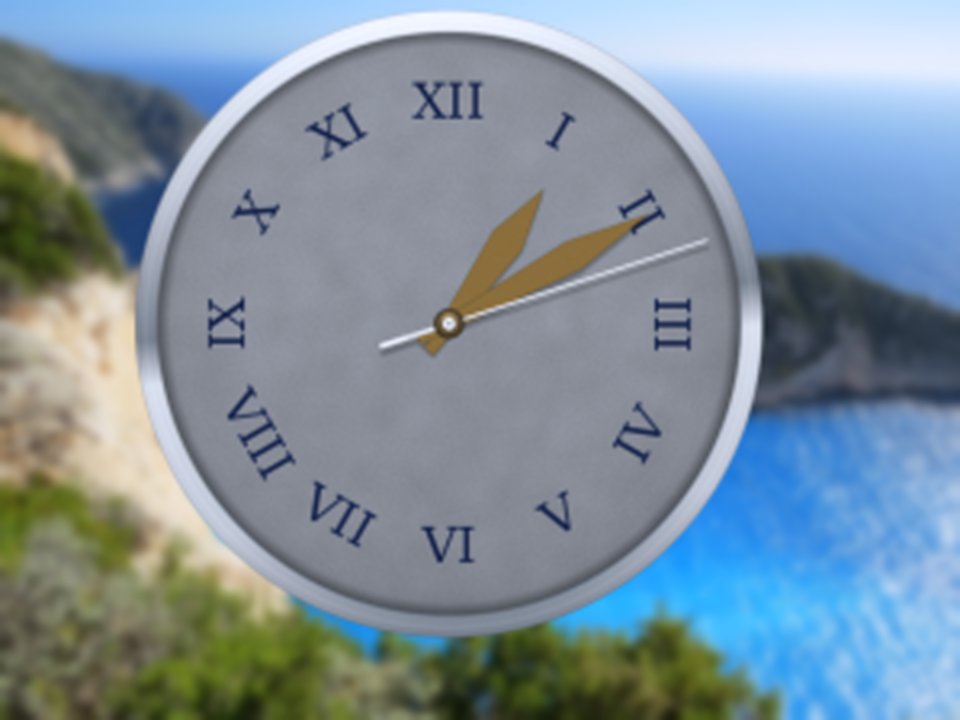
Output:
1.10.12
